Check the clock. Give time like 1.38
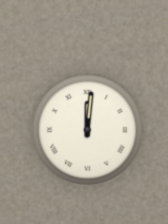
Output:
12.01
